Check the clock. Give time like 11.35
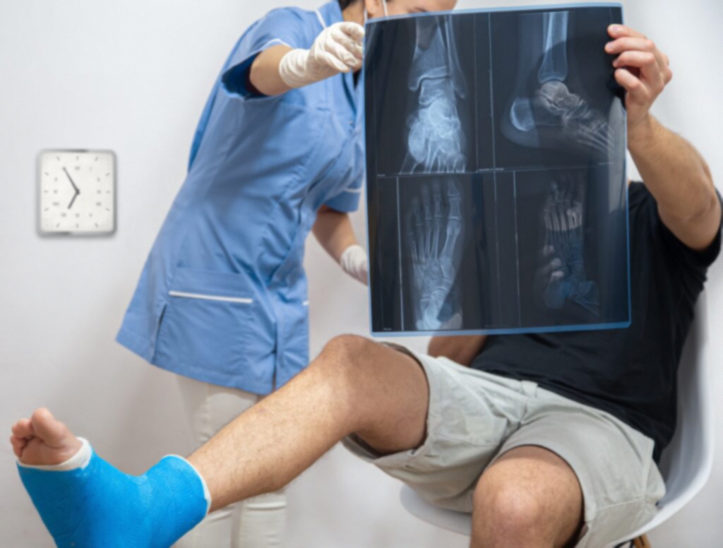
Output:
6.55
